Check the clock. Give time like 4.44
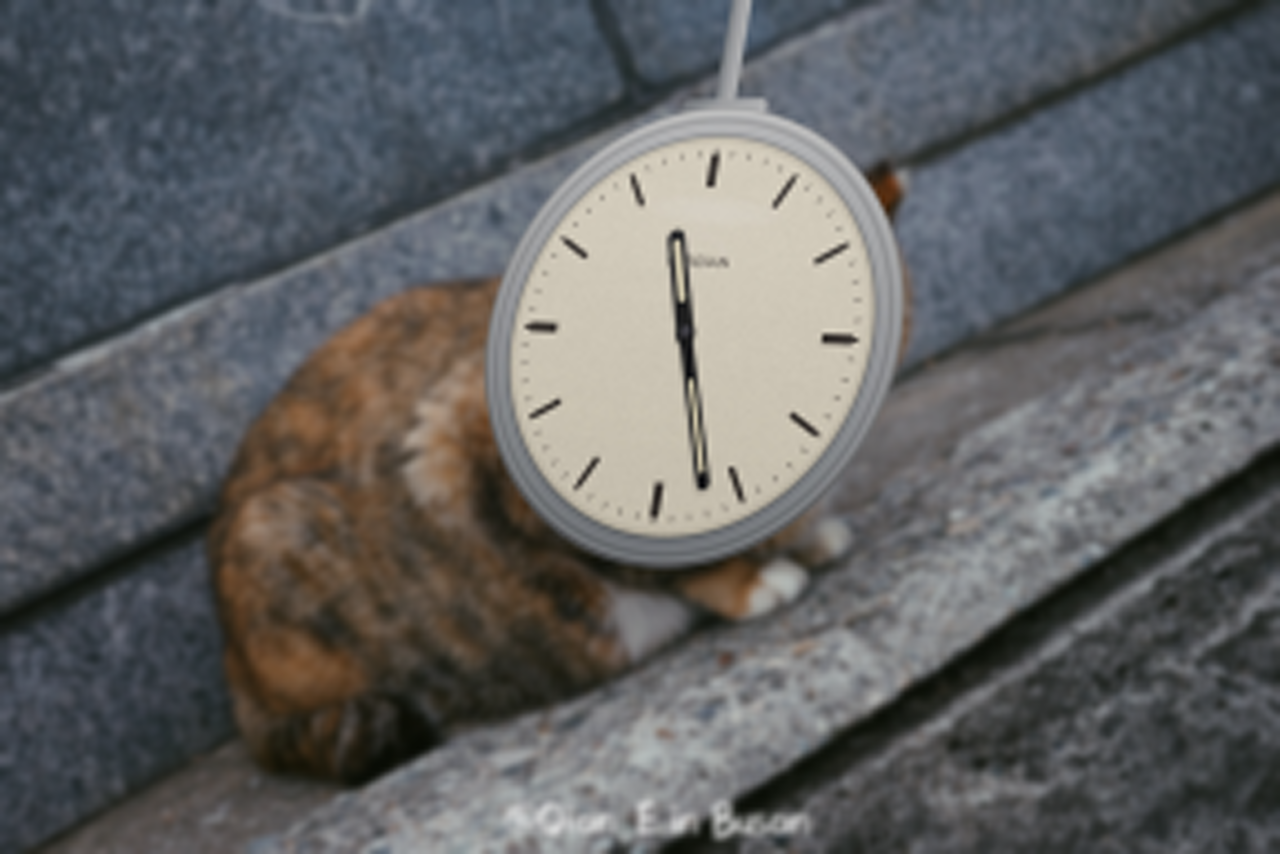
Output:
11.27
